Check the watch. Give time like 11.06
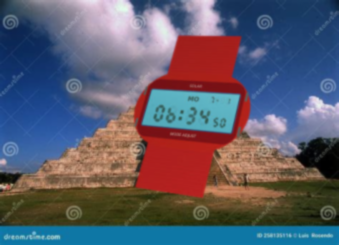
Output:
6.34
